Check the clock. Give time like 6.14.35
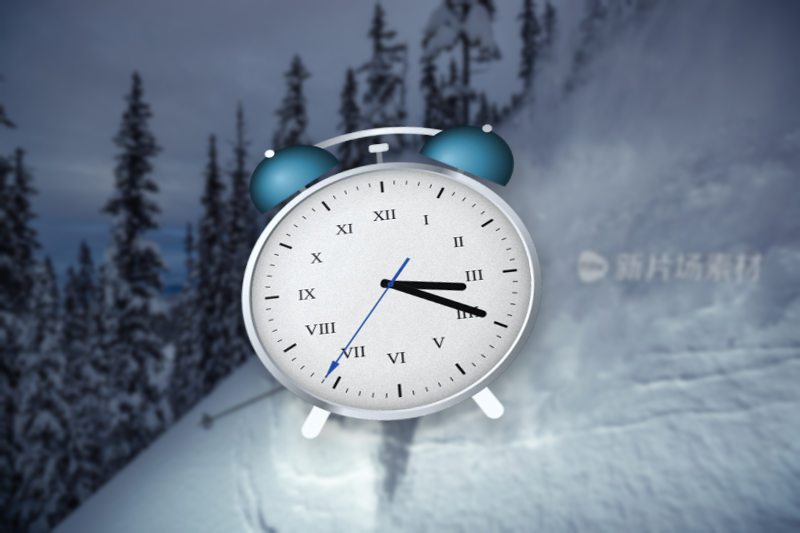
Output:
3.19.36
